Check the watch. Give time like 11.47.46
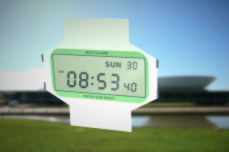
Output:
8.53.40
